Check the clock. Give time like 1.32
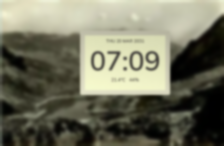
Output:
7.09
